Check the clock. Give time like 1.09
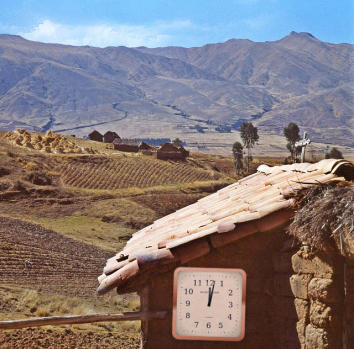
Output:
12.02
